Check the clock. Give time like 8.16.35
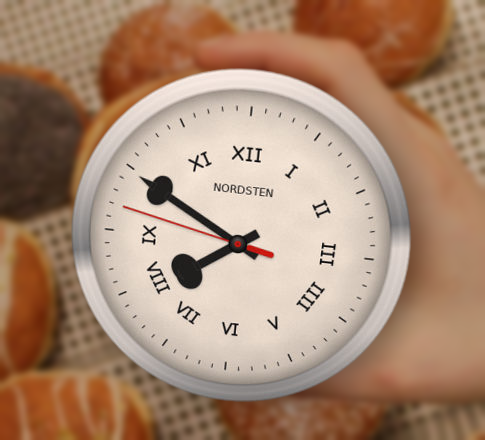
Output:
7.49.47
